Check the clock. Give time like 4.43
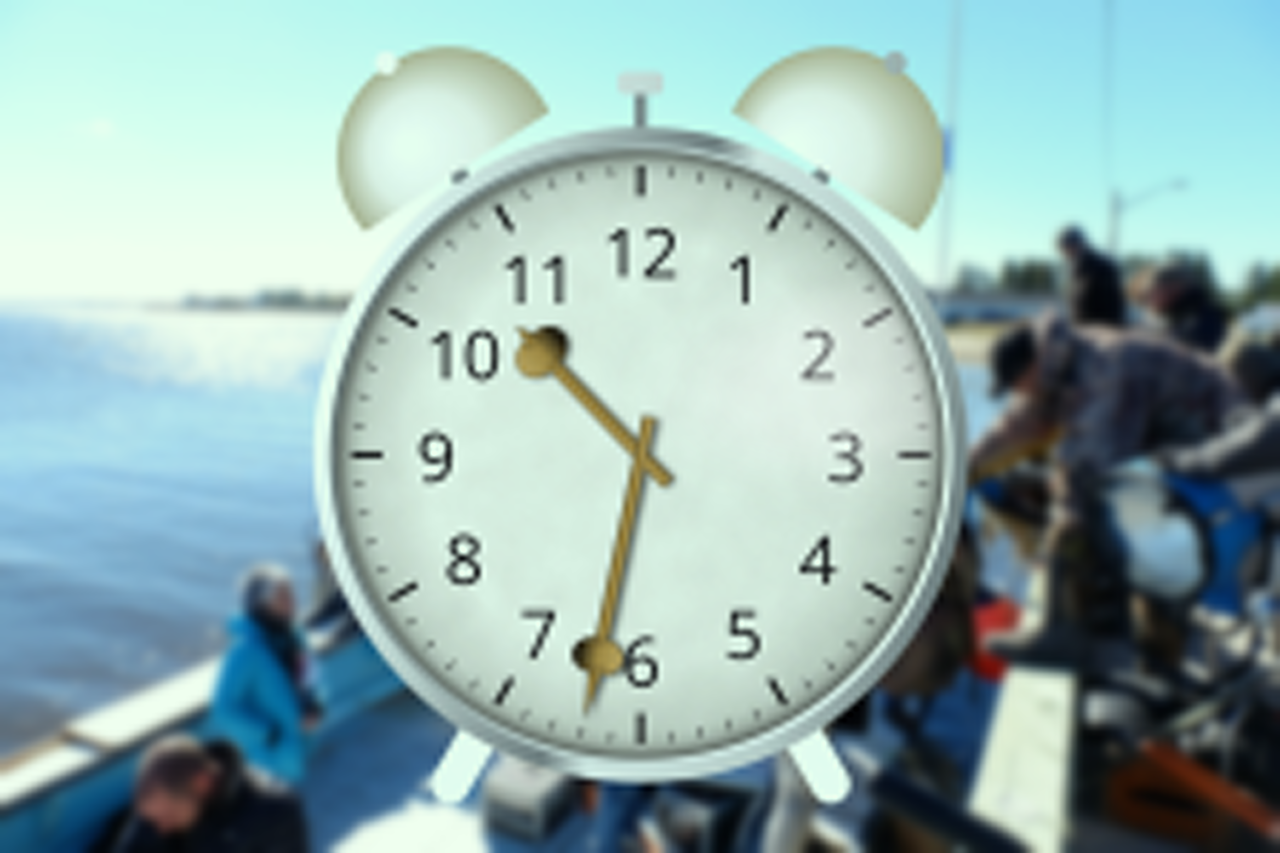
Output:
10.32
